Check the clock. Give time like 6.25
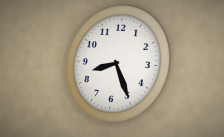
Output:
8.25
